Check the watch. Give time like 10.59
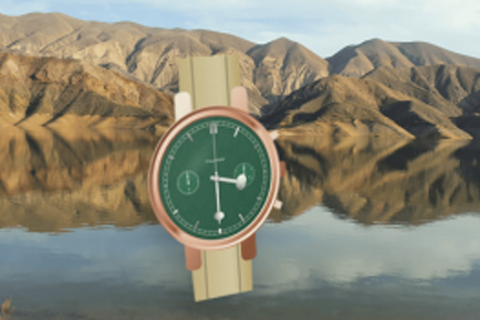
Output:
3.30
